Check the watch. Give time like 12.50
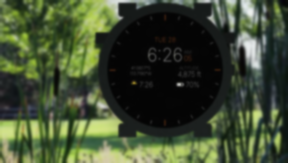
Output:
6.26
